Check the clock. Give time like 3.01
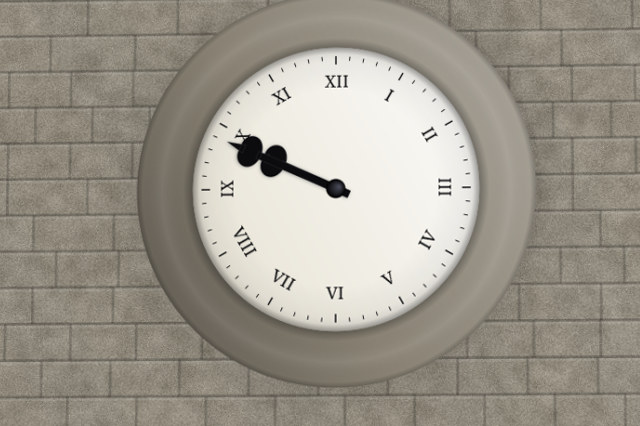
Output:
9.49
